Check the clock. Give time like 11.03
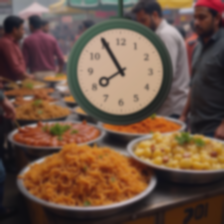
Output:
7.55
